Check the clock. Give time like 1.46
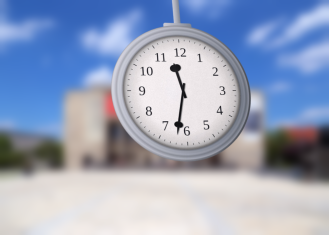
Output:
11.32
